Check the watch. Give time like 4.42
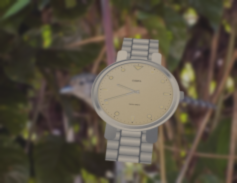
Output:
9.41
